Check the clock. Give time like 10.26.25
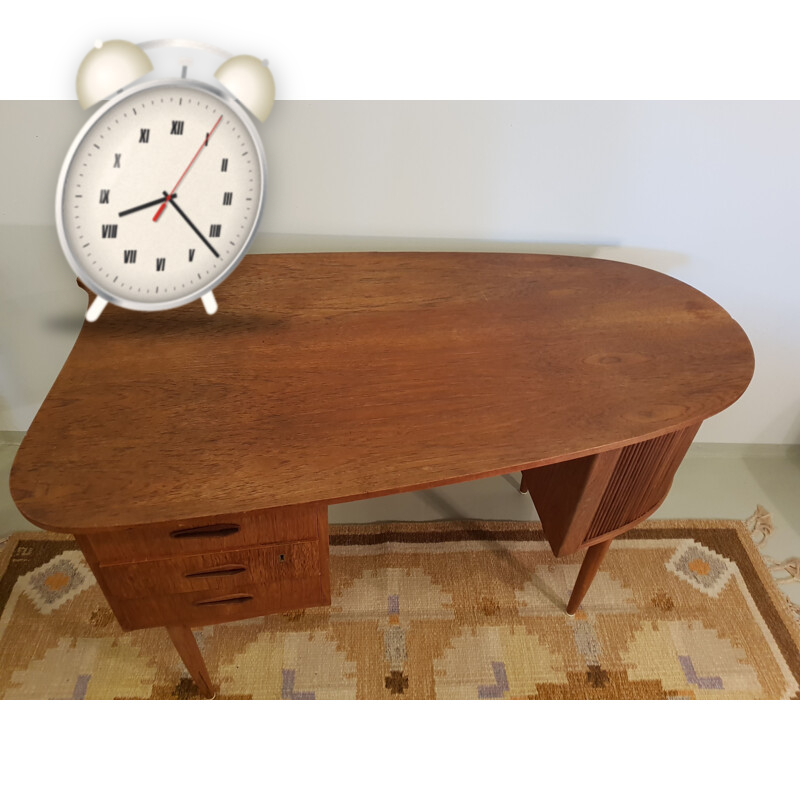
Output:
8.22.05
